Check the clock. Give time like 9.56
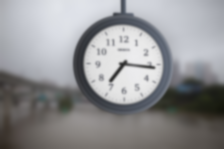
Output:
7.16
